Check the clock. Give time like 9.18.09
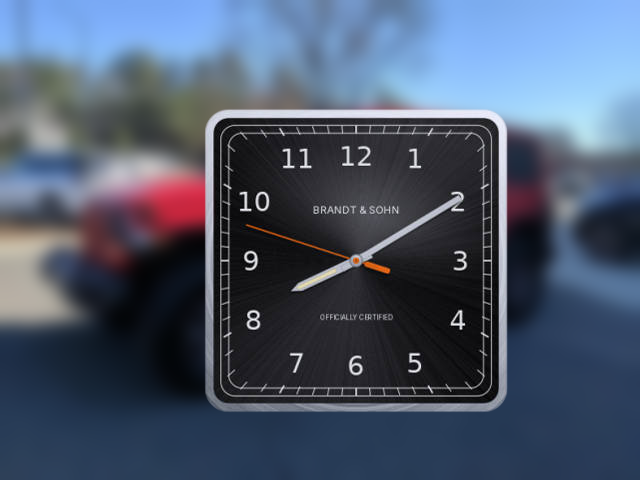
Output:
8.09.48
